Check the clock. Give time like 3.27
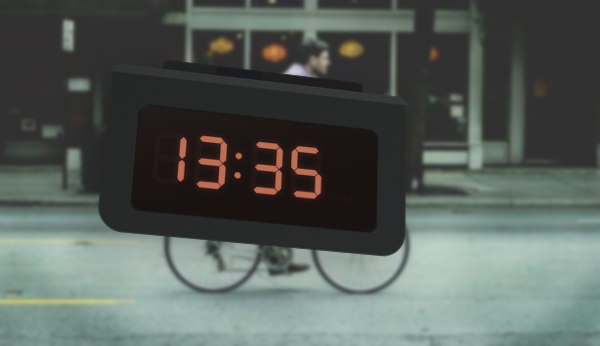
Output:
13.35
